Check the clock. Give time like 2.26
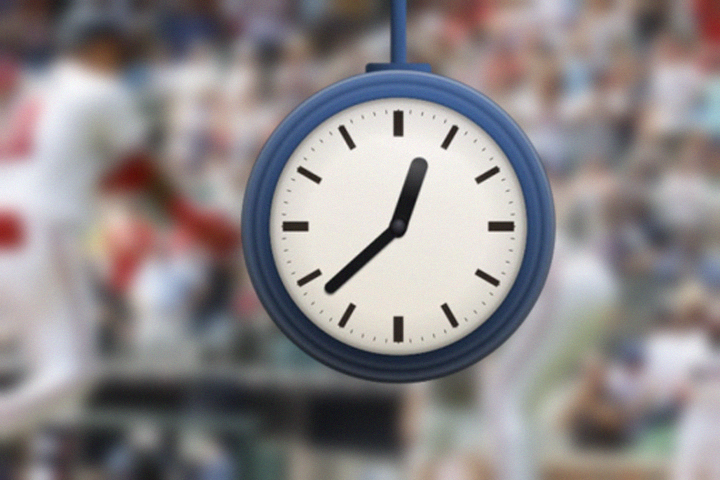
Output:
12.38
